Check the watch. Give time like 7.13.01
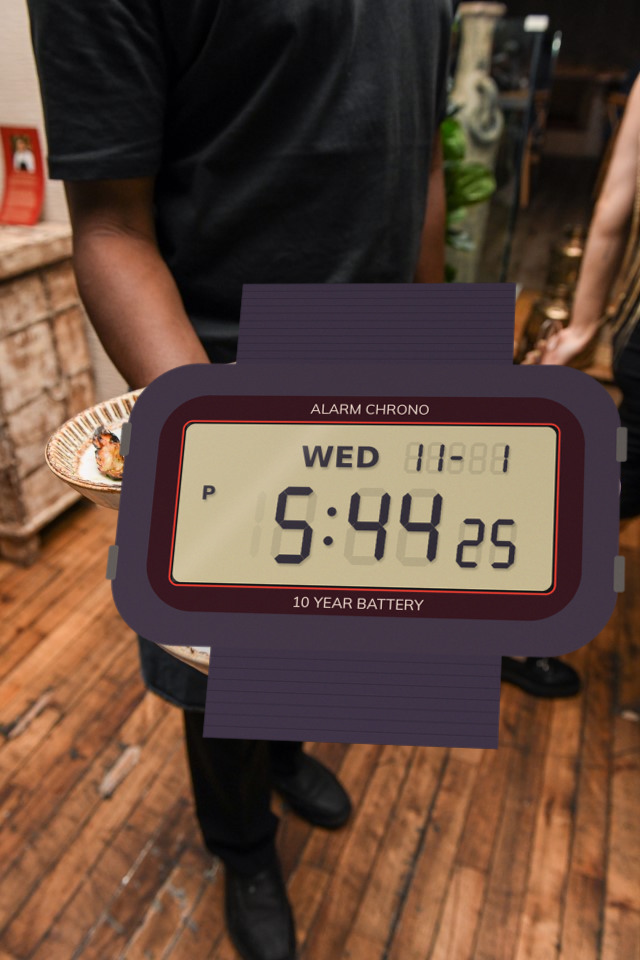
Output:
5.44.25
